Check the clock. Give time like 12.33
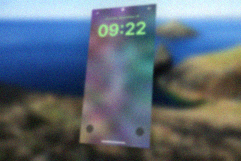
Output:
9.22
